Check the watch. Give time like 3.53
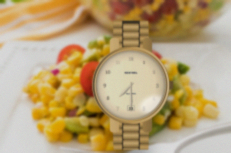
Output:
7.30
